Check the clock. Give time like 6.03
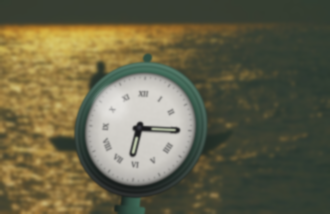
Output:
6.15
